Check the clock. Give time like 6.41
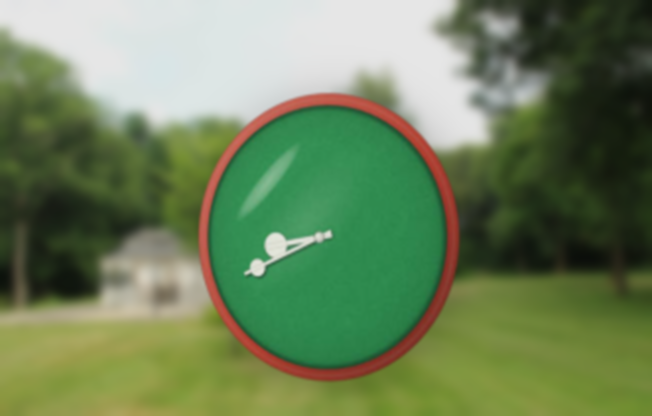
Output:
8.41
